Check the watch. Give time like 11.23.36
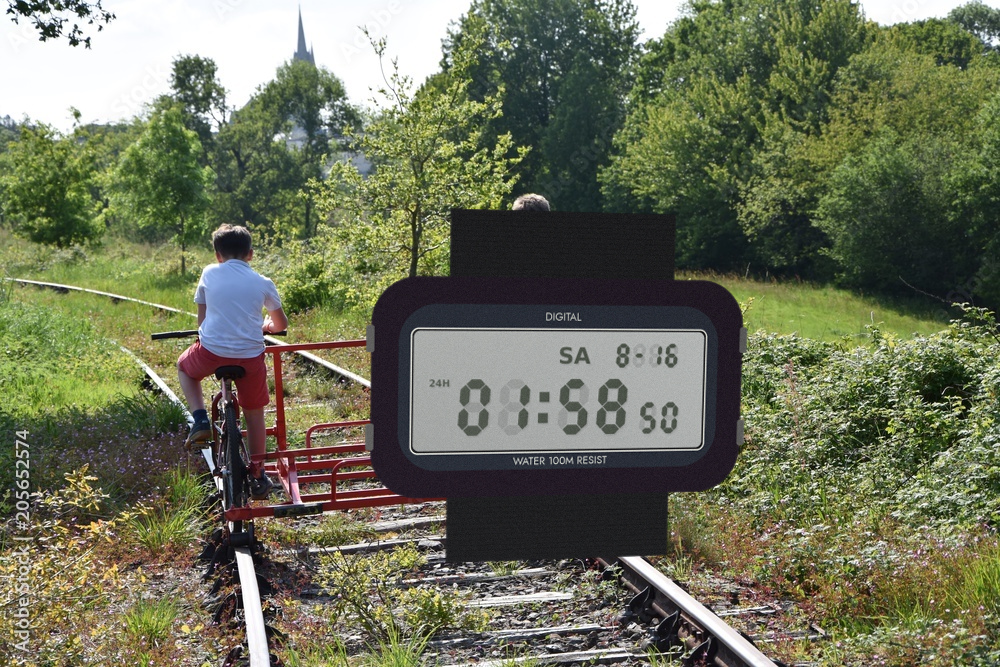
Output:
1.58.50
